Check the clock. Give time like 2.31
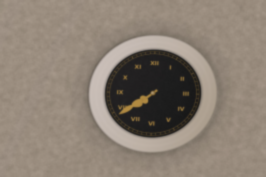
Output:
7.39
